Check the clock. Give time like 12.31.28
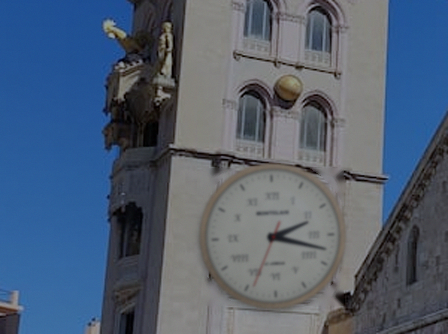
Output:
2.17.34
